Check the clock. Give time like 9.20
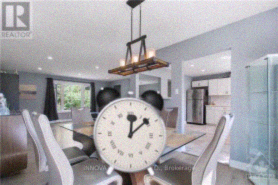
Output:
12.08
